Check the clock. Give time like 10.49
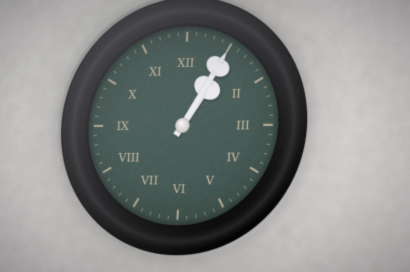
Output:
1.05
